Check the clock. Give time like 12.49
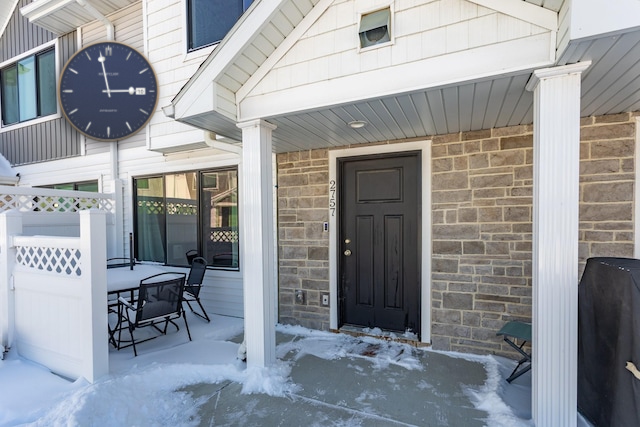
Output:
2.58
